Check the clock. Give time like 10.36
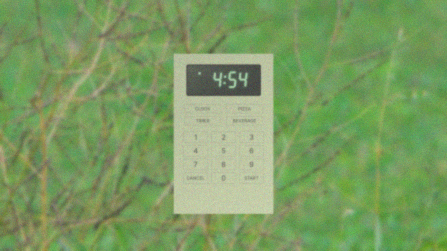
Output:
4.54
